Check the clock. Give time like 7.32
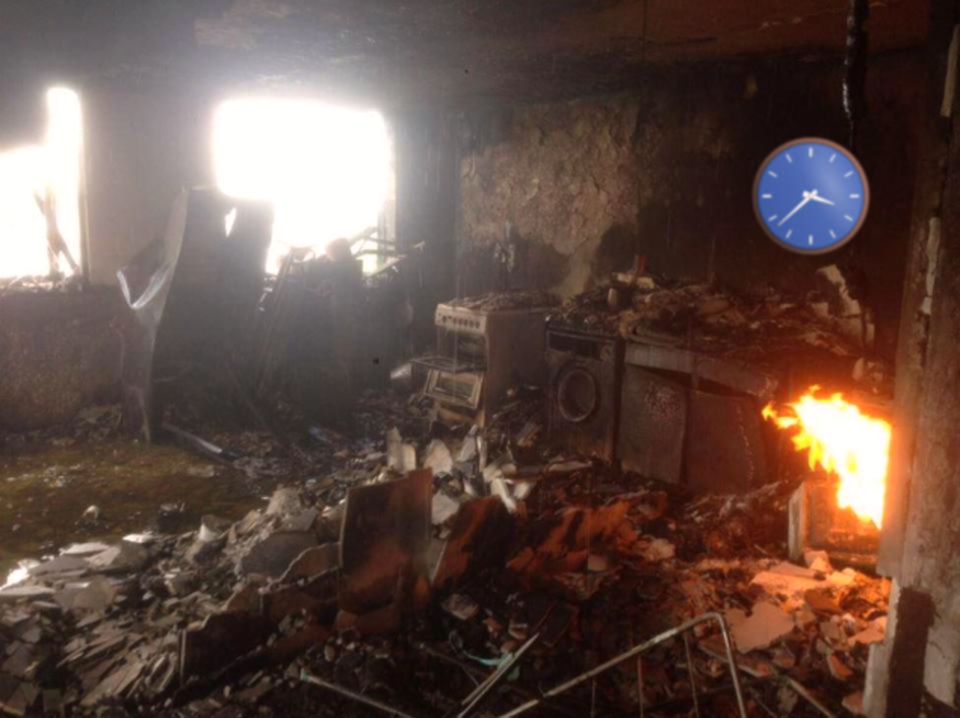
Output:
3.38
